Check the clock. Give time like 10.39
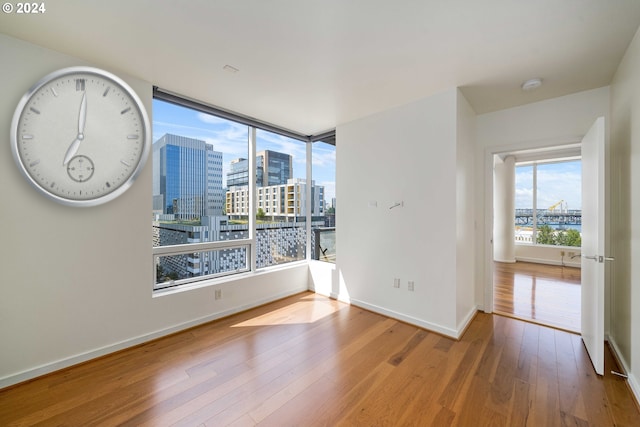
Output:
7.01
